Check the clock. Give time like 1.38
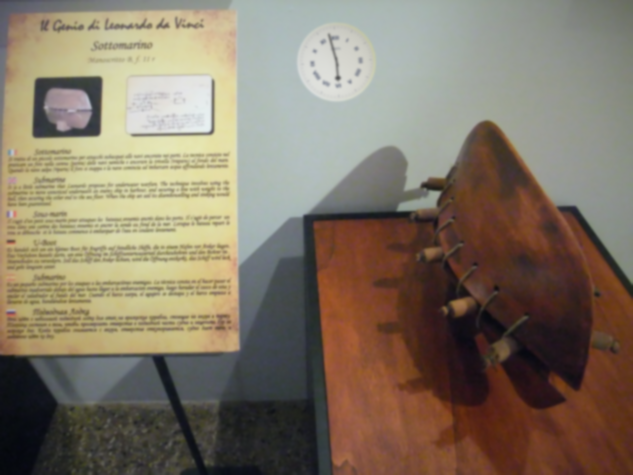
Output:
5.58
